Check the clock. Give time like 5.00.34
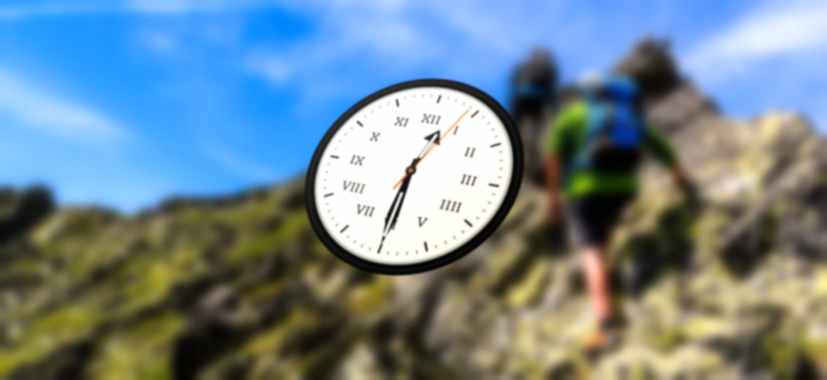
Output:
12.30.04
